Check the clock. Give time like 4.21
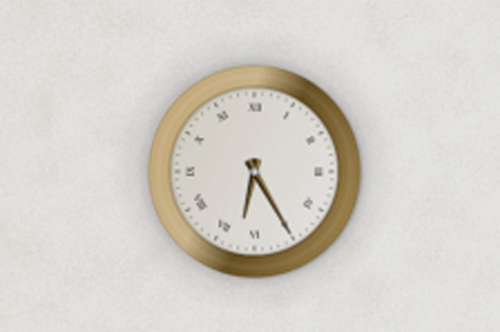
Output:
6.25
